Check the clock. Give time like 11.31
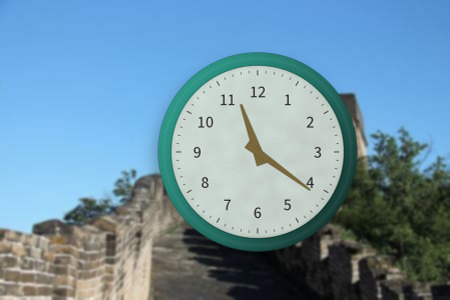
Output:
11.21
